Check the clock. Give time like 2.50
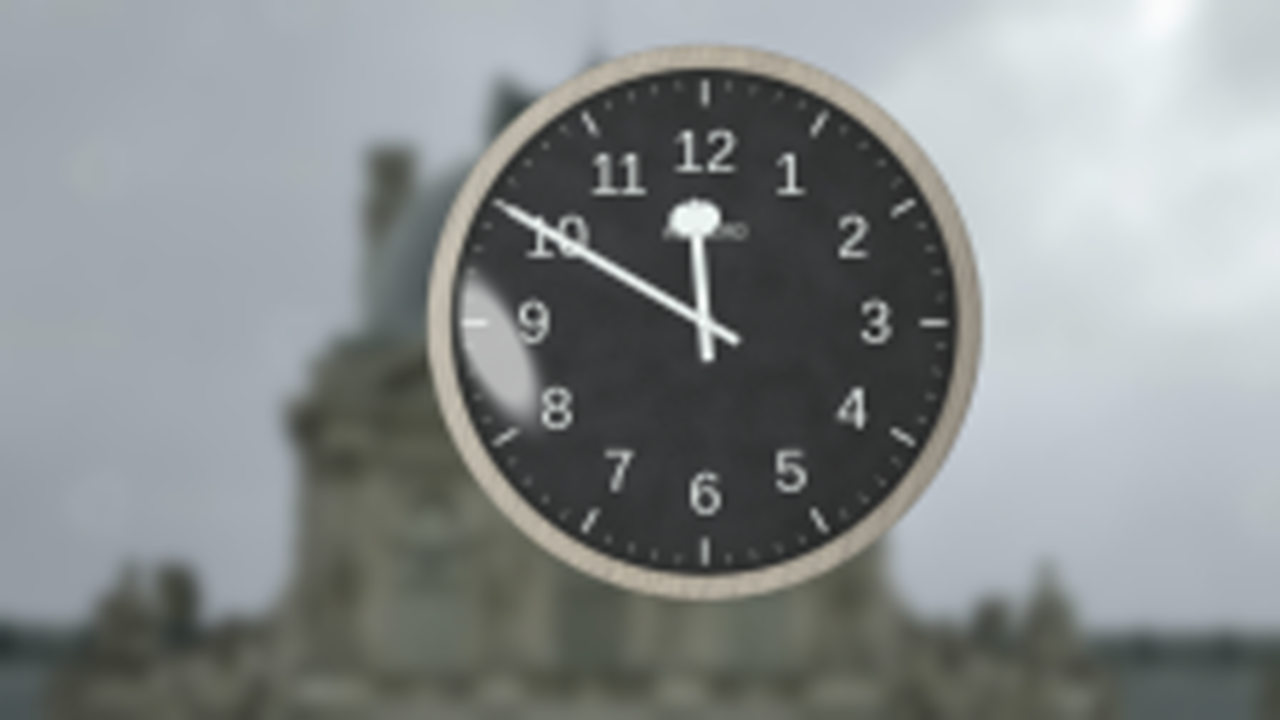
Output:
11.50
